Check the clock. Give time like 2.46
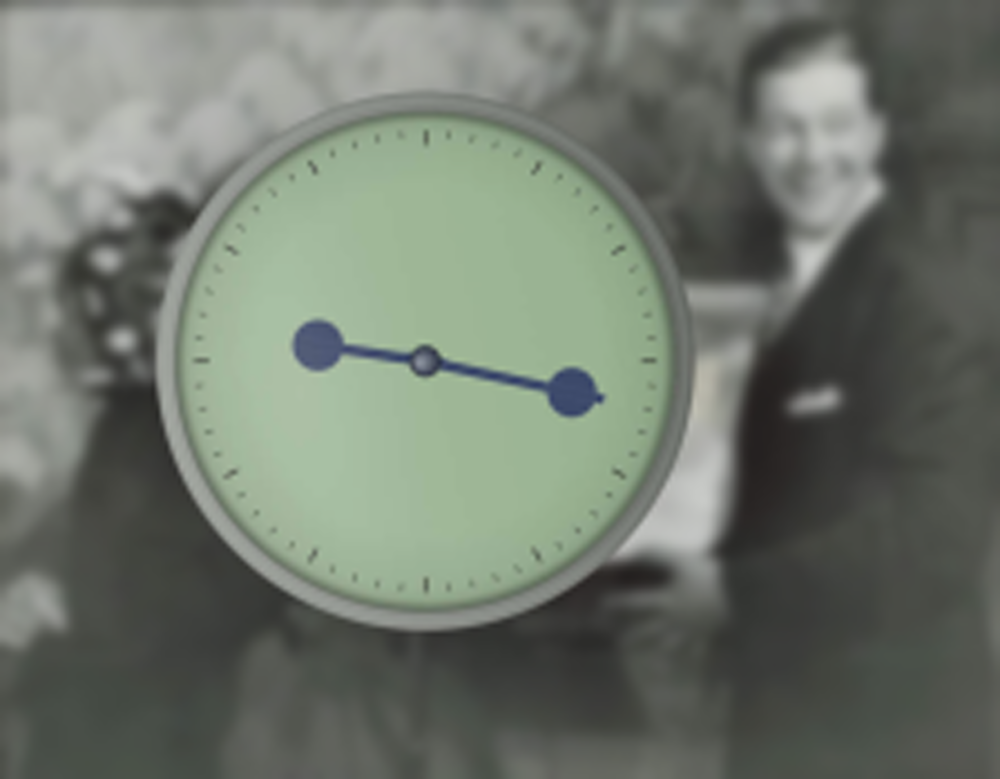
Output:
9.17
